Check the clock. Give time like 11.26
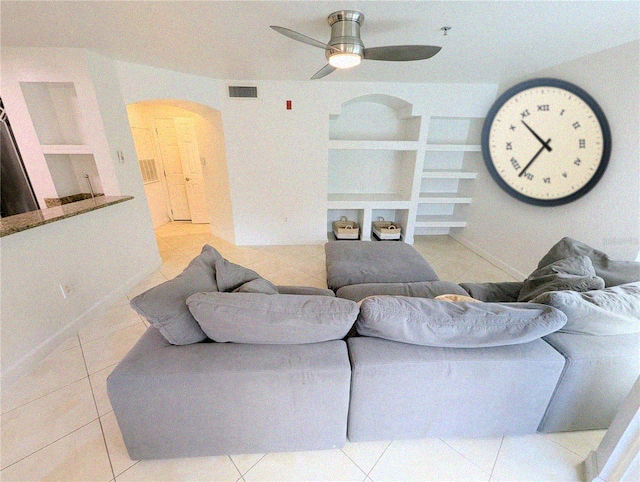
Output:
10.37
